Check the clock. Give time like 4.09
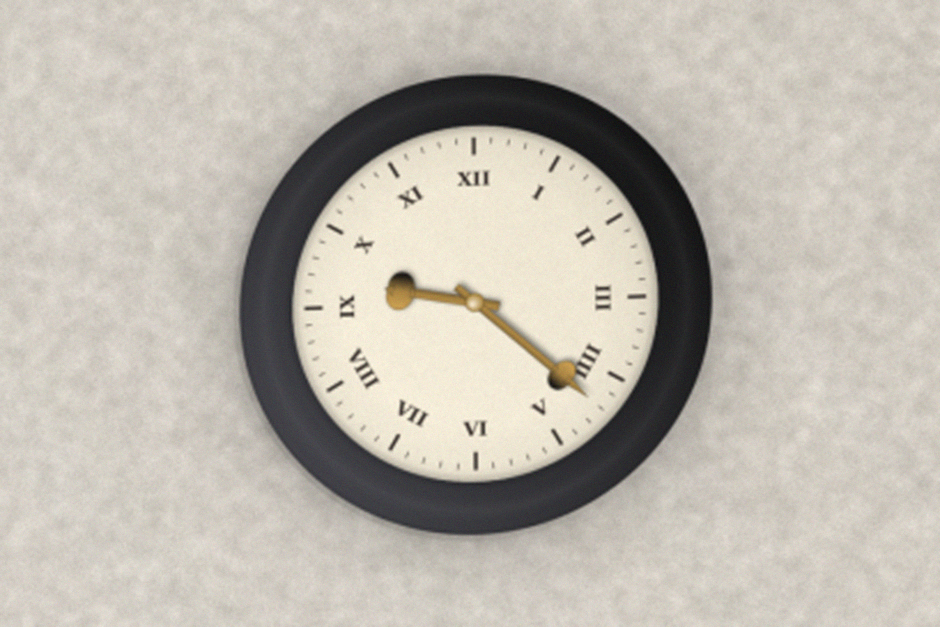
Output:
9.22
